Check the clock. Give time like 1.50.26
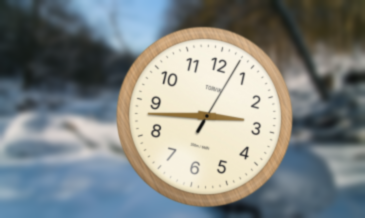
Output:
2.43.03
